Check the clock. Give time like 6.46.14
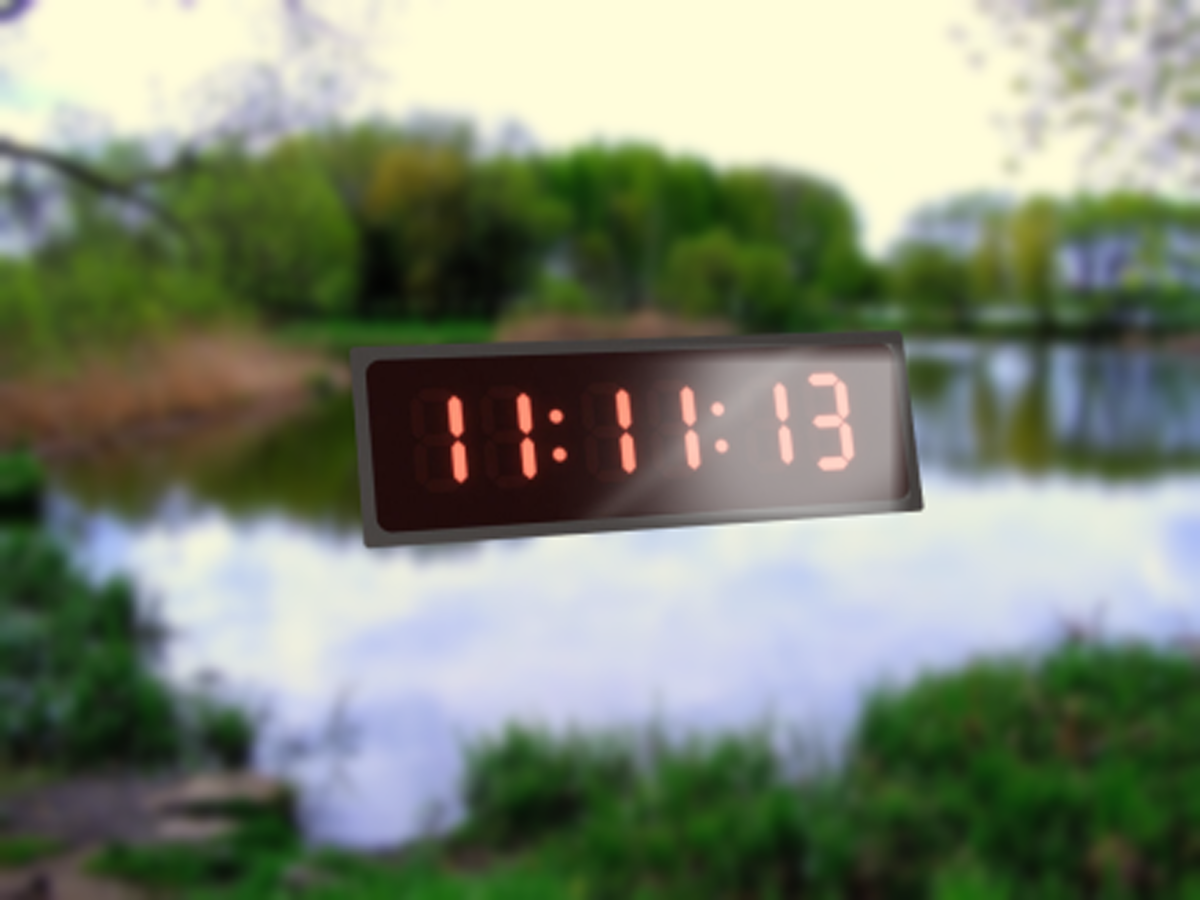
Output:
11.11.13
